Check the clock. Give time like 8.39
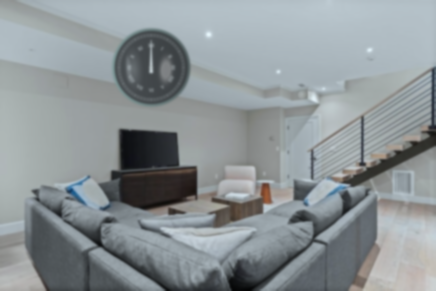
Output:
12.00
